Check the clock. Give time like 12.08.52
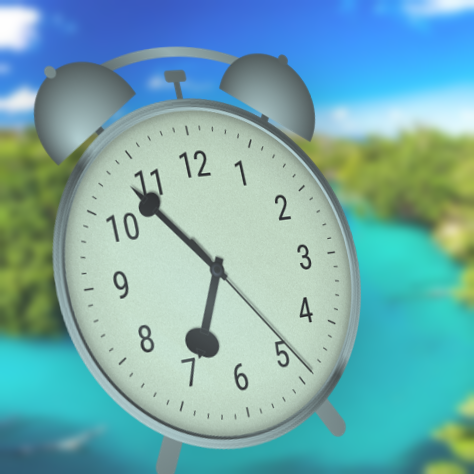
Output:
6.53.24
